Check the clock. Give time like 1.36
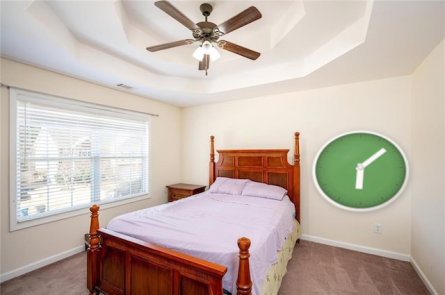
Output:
6.08
